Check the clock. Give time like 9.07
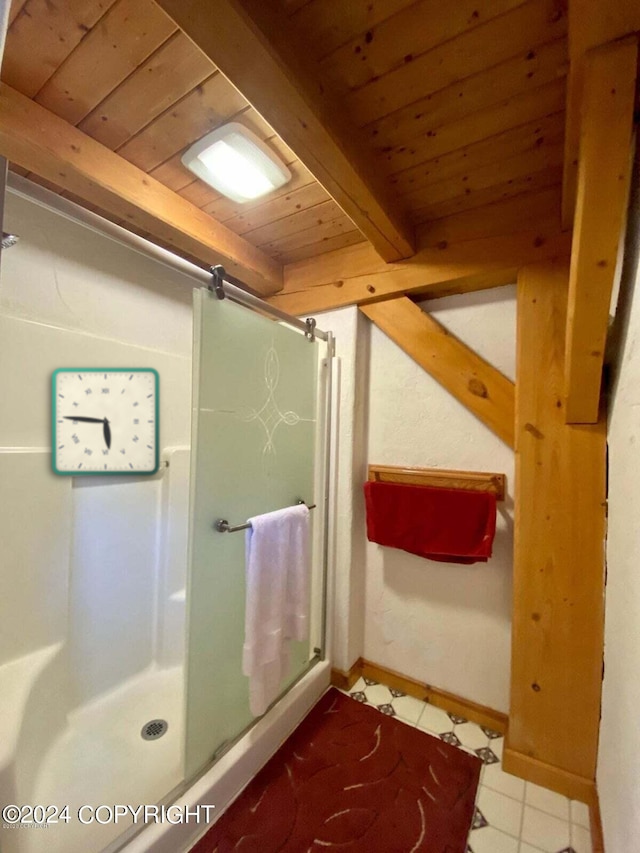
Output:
5.46
